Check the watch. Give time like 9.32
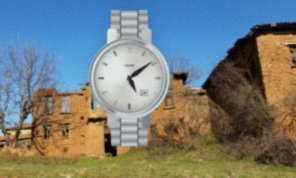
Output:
5.09
